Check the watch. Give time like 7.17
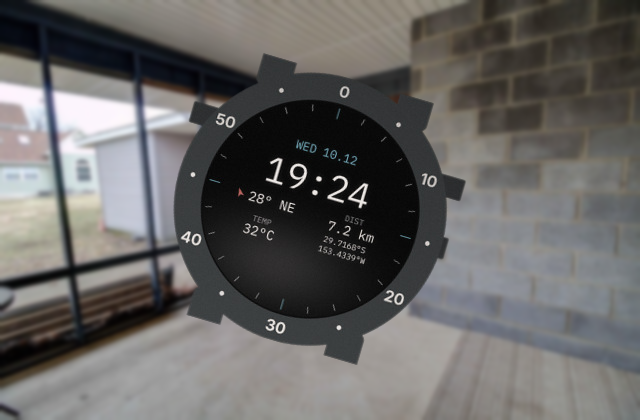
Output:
19.24
